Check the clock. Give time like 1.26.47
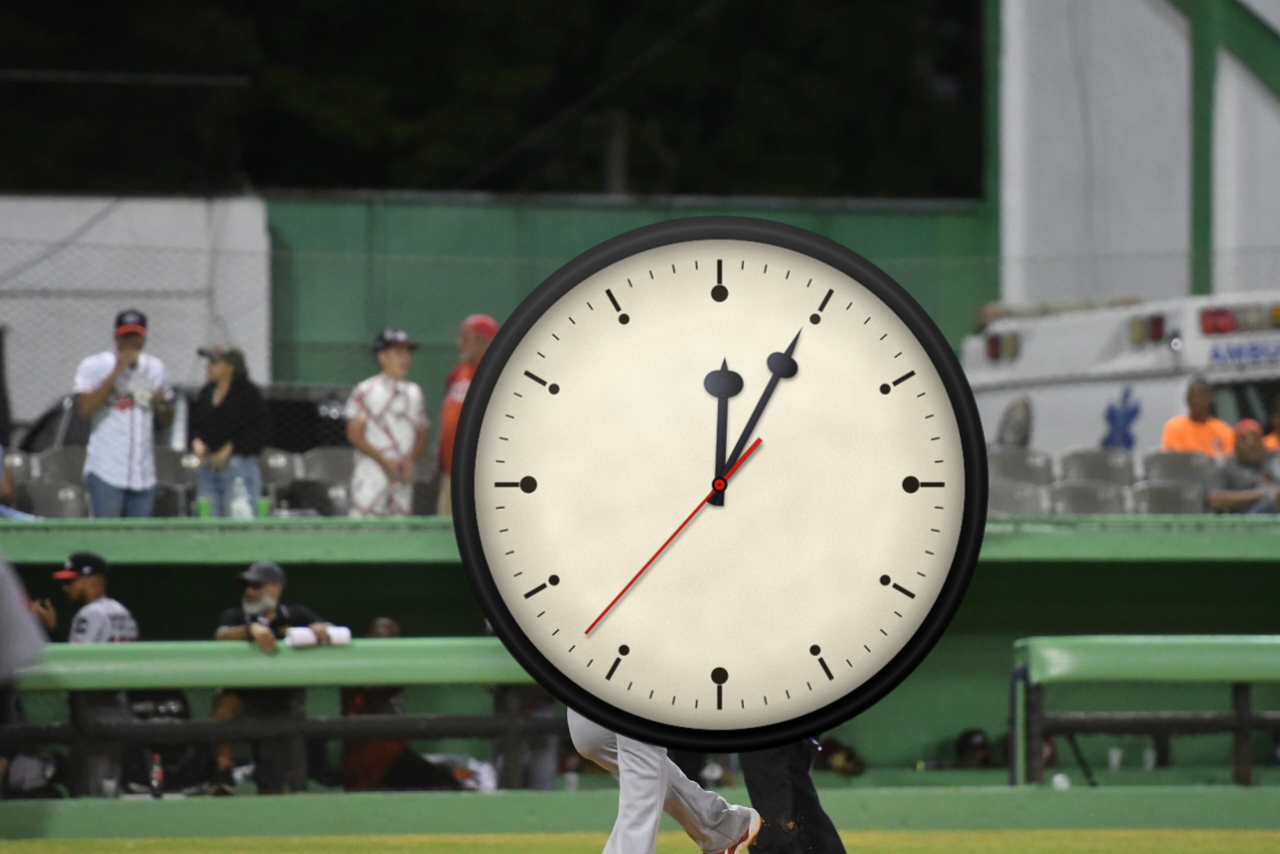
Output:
12.04.37
